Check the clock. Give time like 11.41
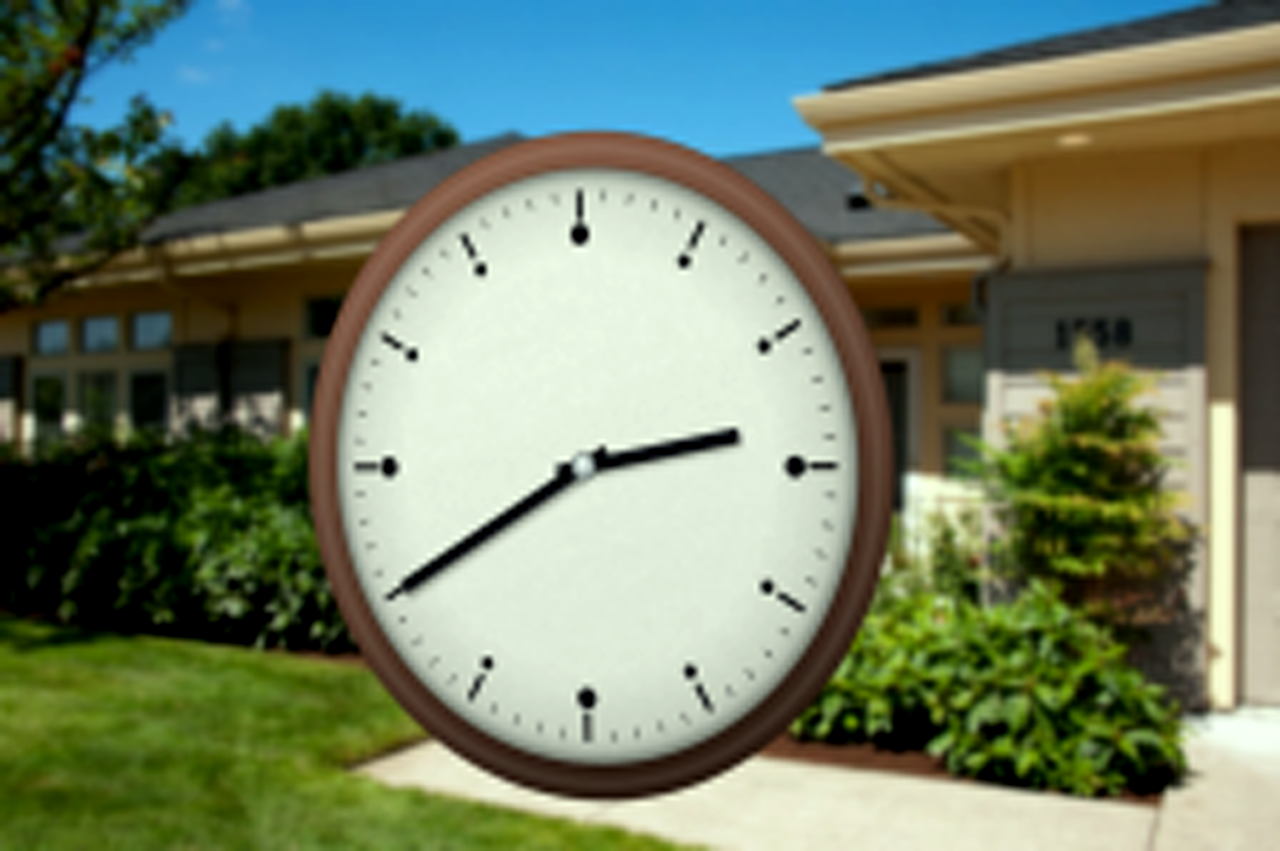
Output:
2.40
